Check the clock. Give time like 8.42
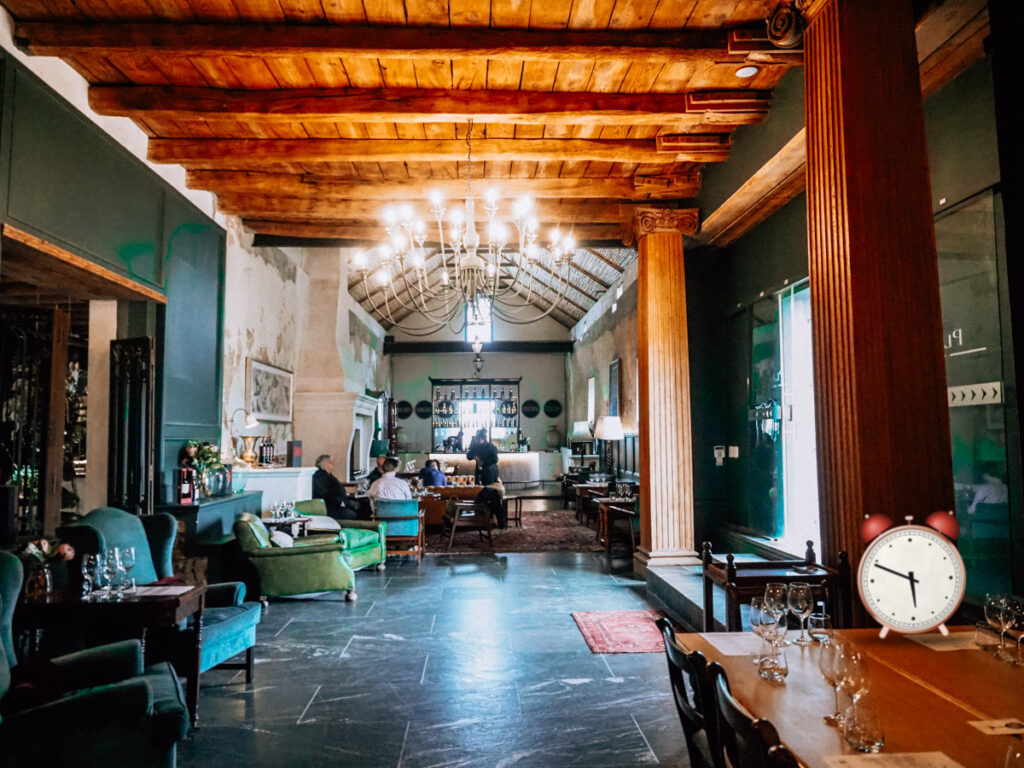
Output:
5.49
